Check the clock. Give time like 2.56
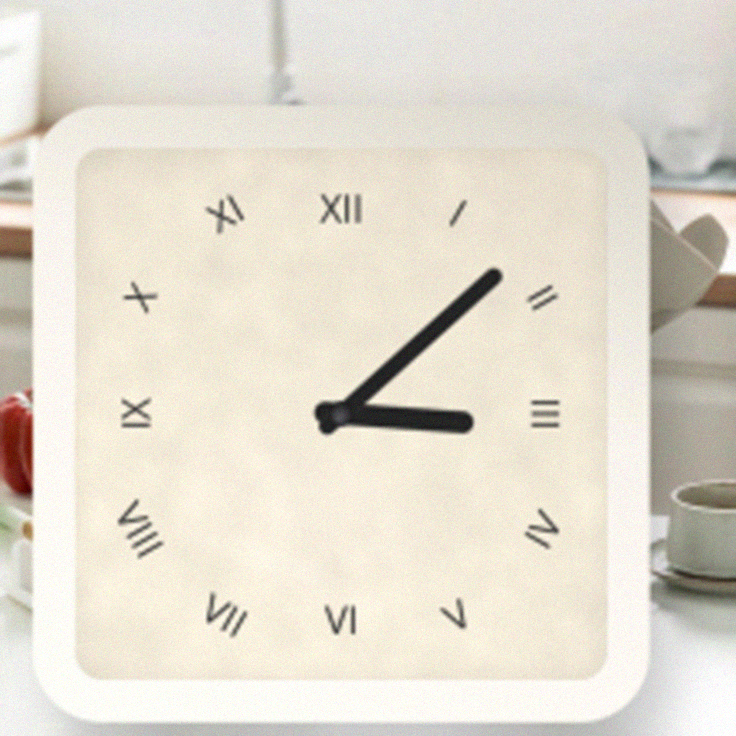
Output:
3.08
